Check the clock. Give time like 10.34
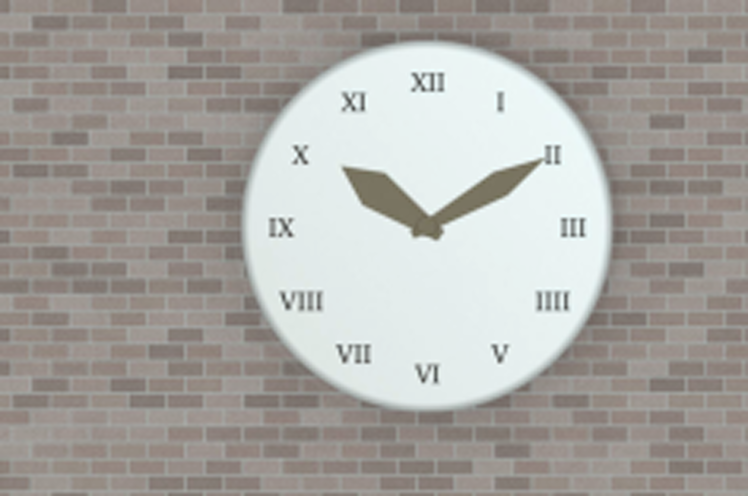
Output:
10.10
